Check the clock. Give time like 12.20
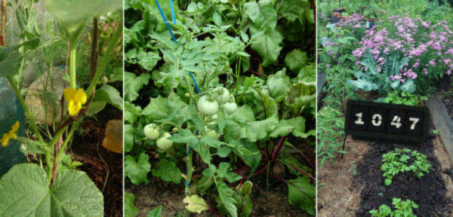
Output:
10.47
